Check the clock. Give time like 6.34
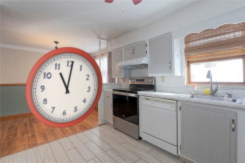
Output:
11.01
